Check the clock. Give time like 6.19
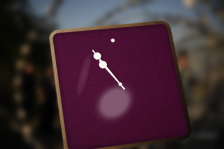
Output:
10.55
